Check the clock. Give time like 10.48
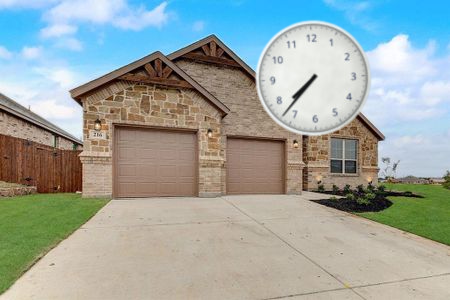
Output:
7.37
